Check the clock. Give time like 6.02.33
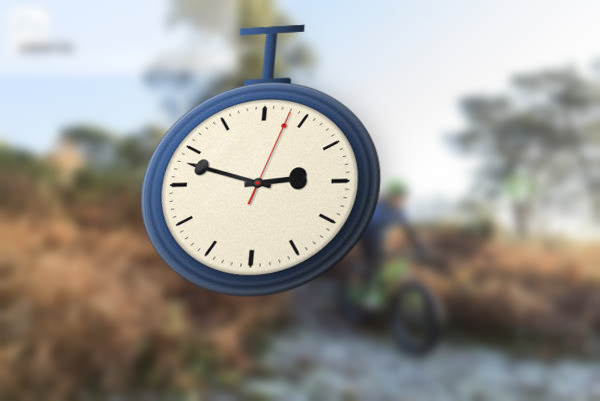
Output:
2.48.03
